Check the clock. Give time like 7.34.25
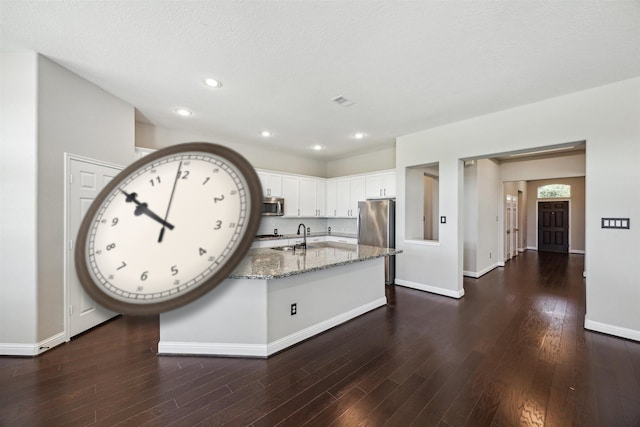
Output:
9.49.59
